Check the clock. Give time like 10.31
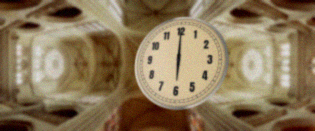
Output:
6.00
